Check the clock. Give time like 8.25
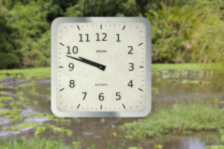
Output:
9.48
